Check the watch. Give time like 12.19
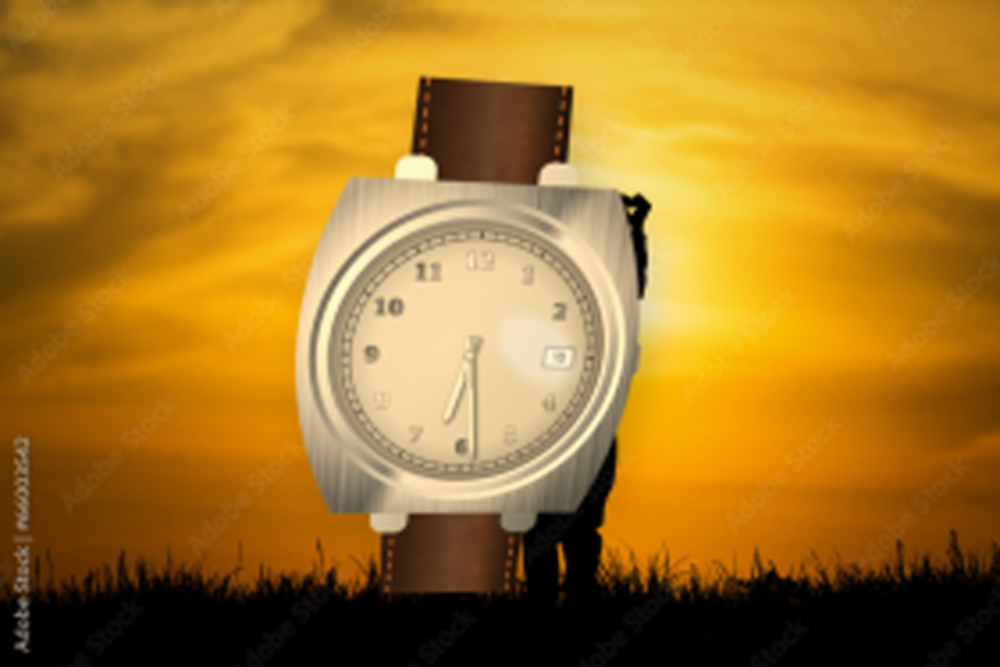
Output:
6.29
